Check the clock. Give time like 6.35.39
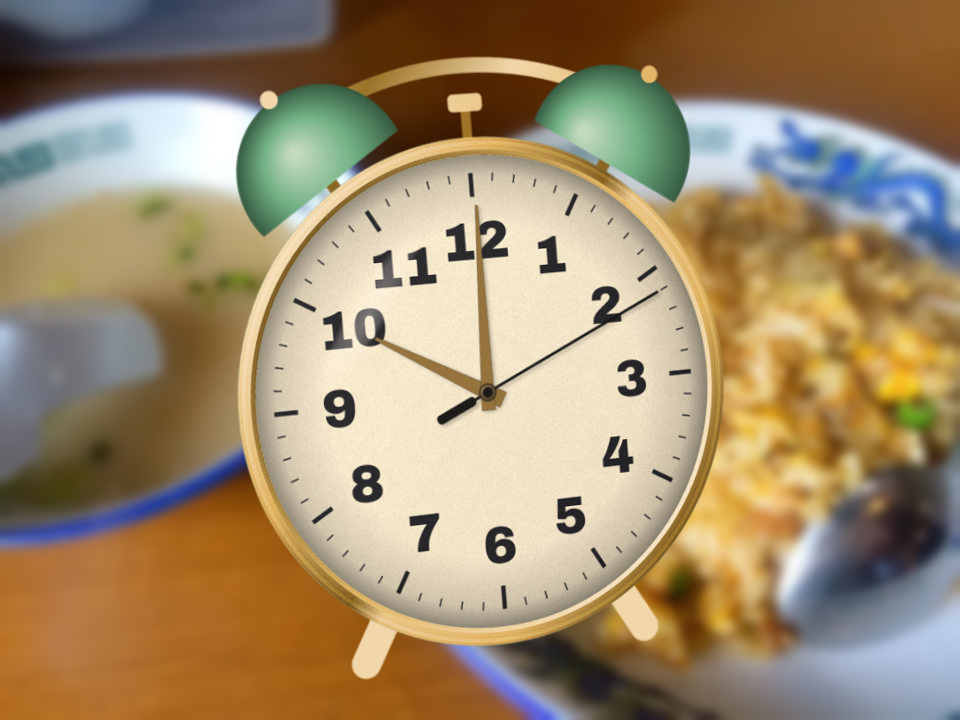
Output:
10.00.11
